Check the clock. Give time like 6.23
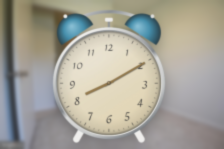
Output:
8.10
